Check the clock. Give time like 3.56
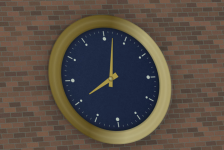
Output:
8.02
